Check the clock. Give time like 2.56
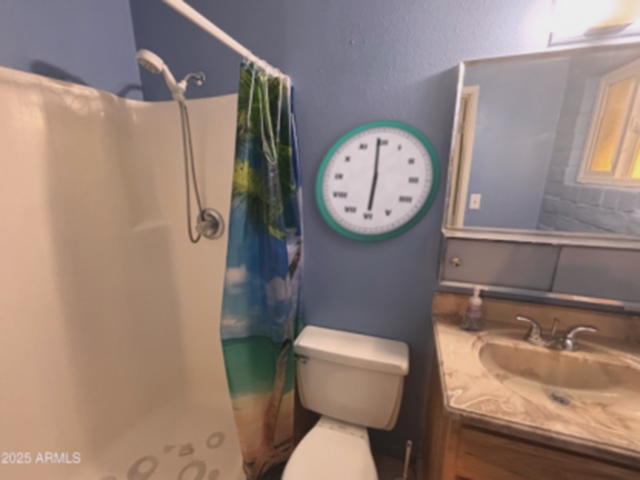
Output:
5.59
